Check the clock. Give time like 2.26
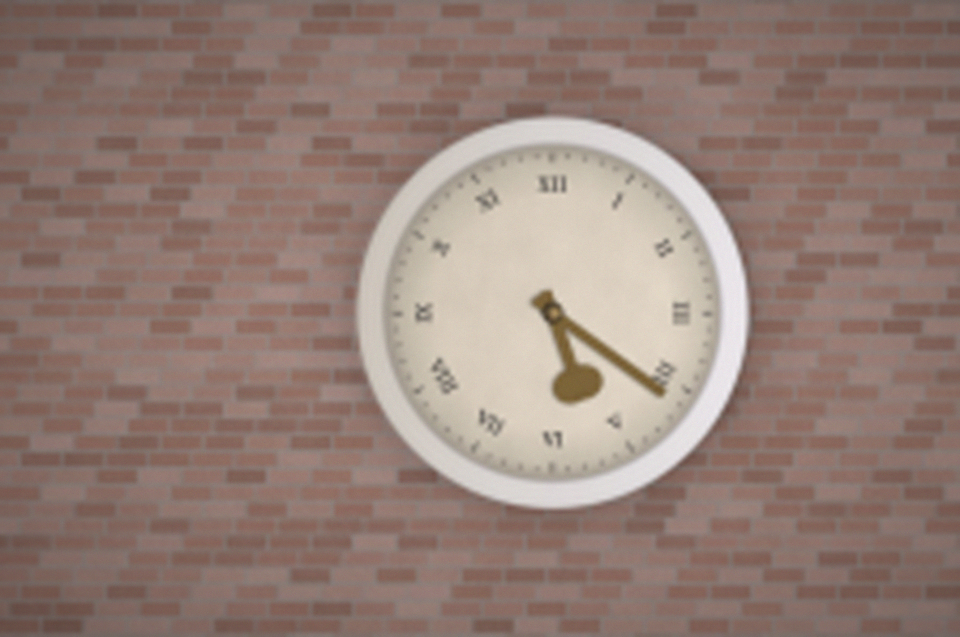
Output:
5.21
